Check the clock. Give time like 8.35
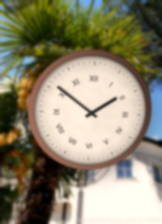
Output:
1.51
